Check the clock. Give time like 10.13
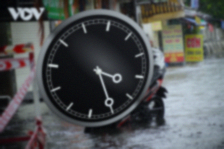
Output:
3.25
